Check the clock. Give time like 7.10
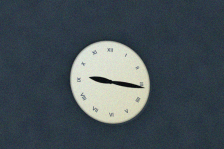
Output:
9.16
